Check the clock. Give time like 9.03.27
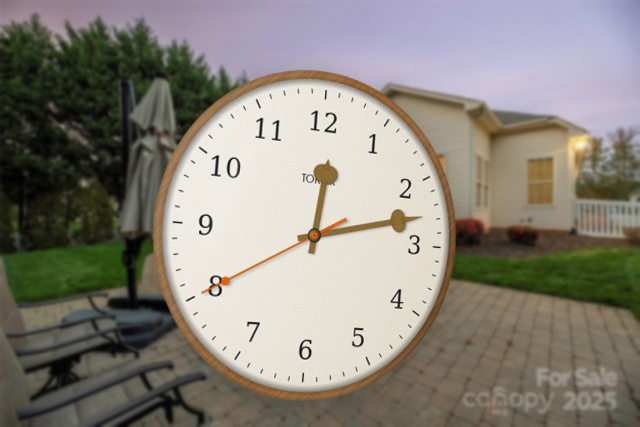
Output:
12.12.40
